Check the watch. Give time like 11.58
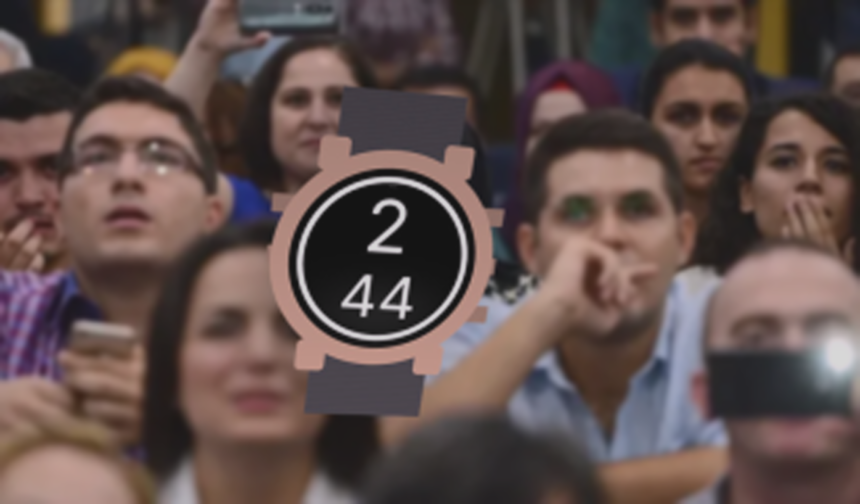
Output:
2.44
